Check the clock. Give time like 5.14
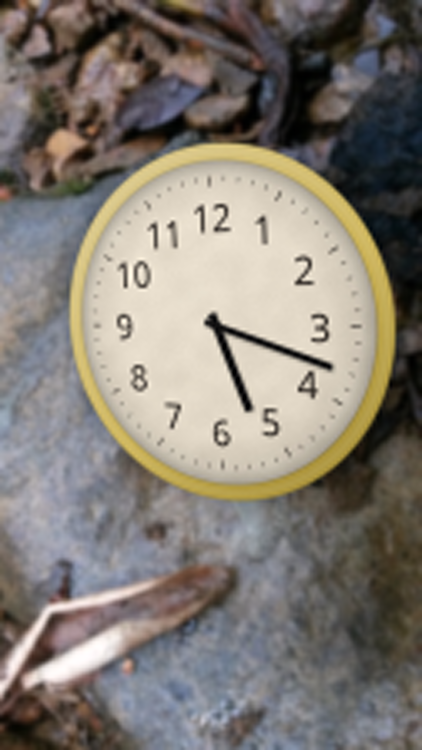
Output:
5.18
